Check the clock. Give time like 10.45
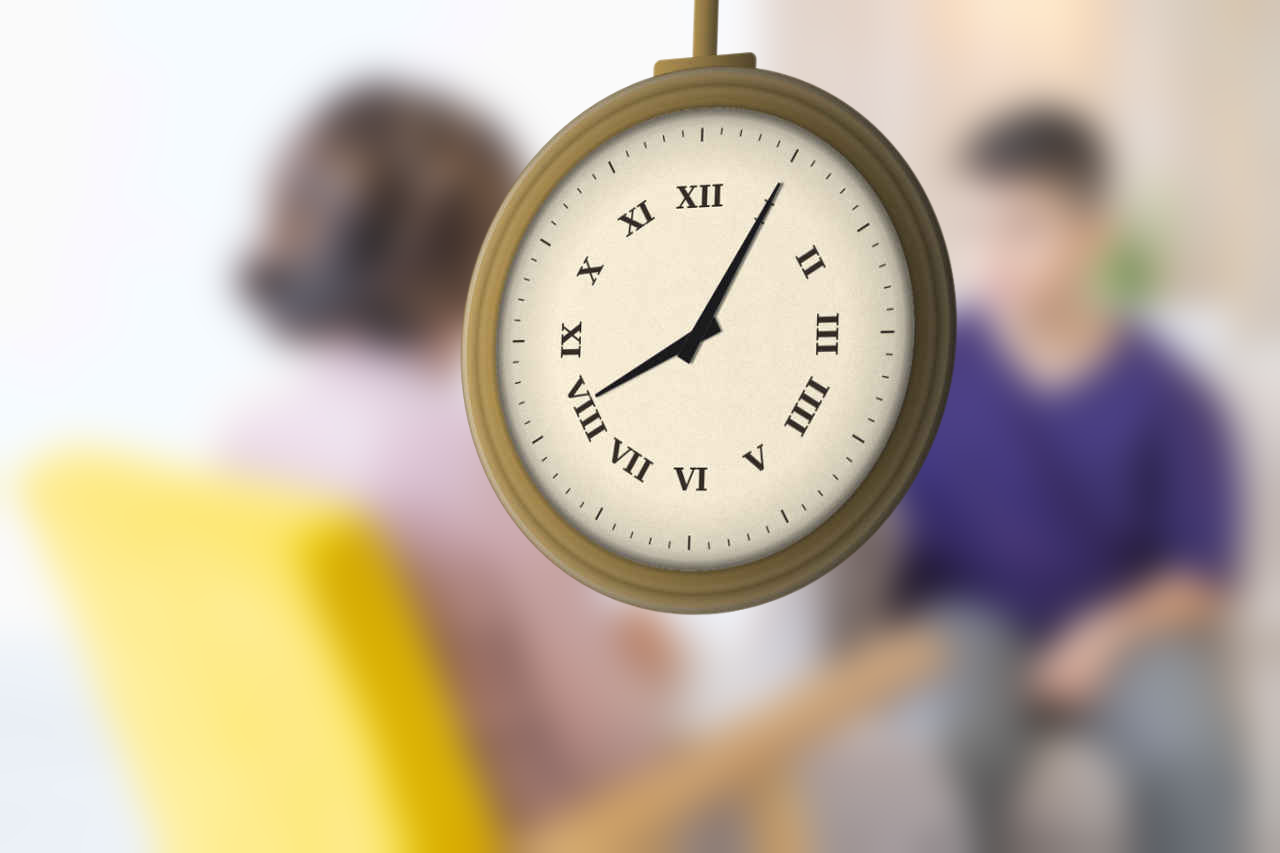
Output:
8.05
